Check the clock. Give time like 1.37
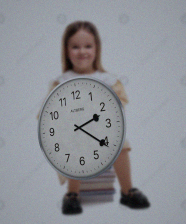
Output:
2.21
